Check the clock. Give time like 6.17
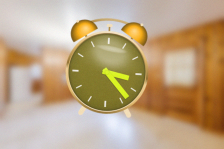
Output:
3.23
